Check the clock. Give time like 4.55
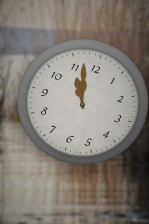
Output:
10.57
